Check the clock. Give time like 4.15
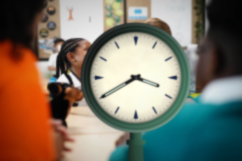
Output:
3.40
